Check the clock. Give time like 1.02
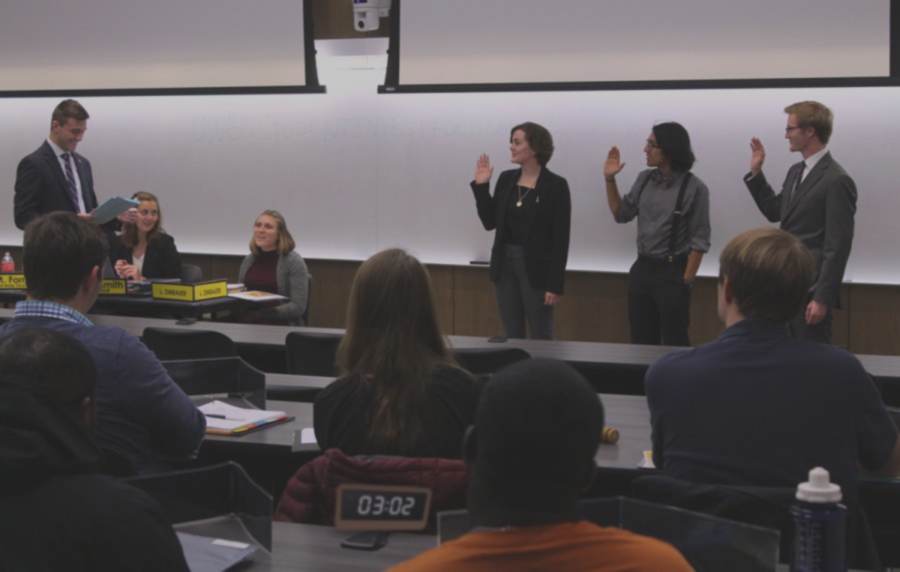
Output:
3.02
